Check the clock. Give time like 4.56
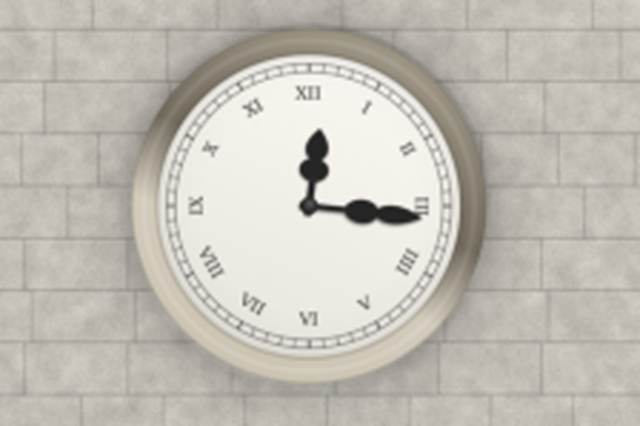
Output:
12.16
